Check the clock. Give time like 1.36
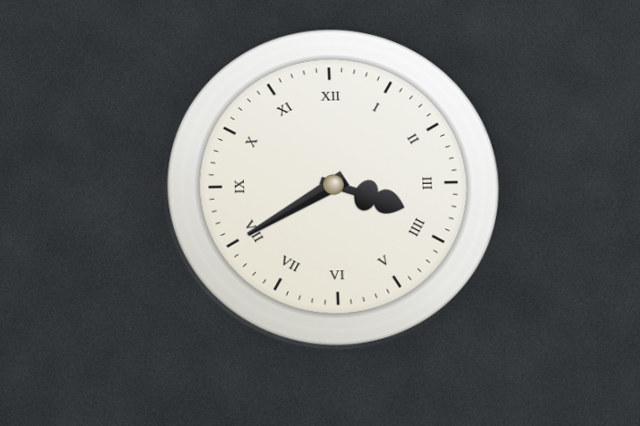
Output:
3.40
